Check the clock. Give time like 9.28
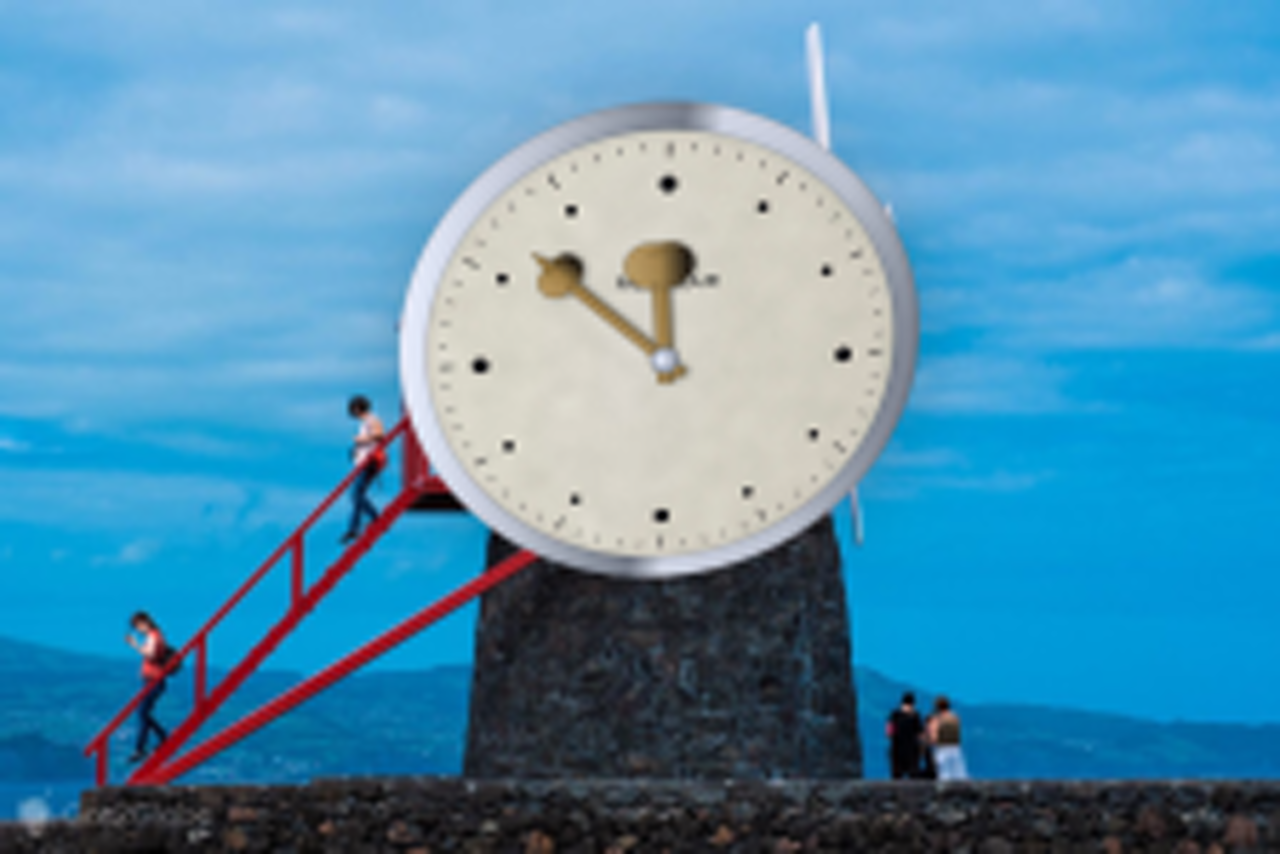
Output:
11.52
